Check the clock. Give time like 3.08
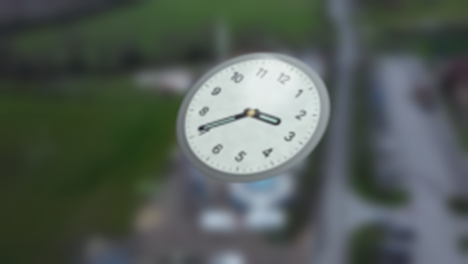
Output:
2.36
